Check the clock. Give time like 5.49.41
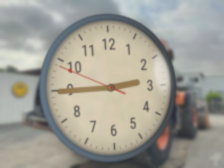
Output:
2.44.49
